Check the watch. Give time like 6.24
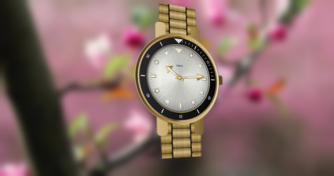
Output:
10.14
